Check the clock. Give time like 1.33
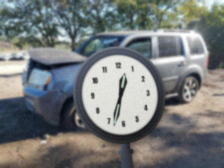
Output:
12.33
